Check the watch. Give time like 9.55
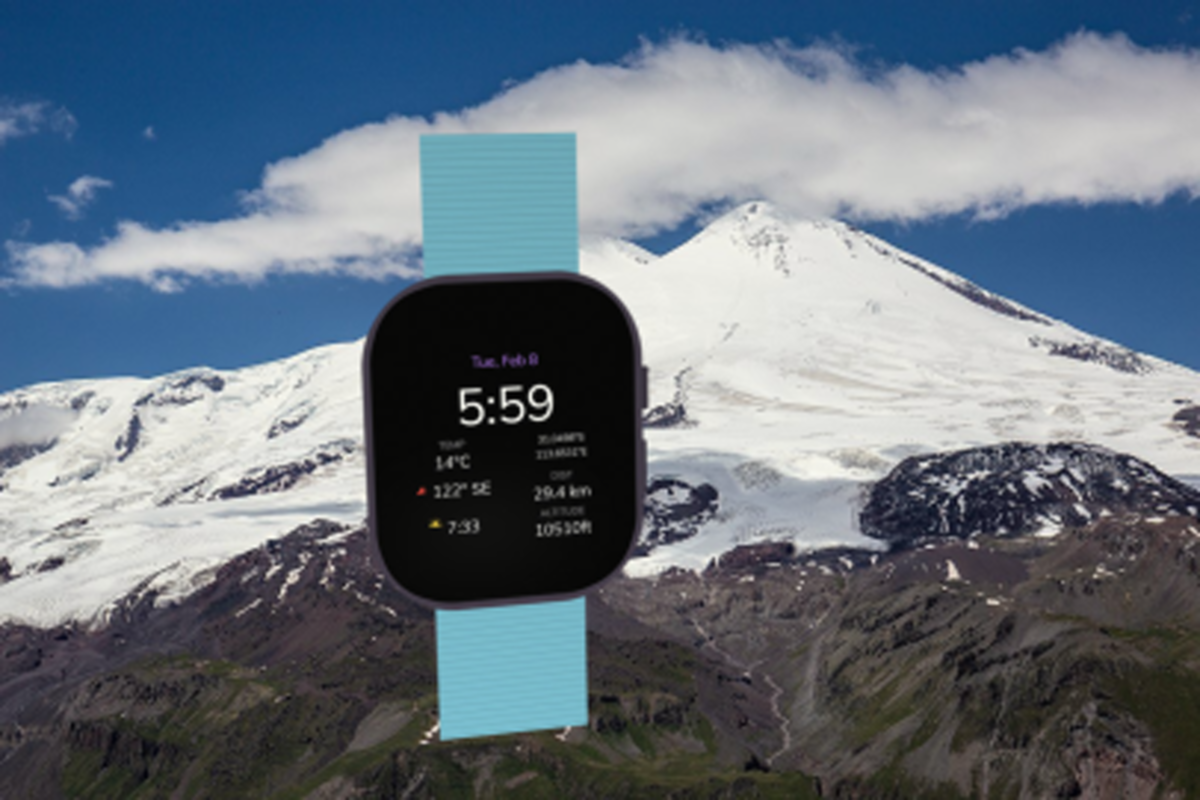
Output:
5.59
